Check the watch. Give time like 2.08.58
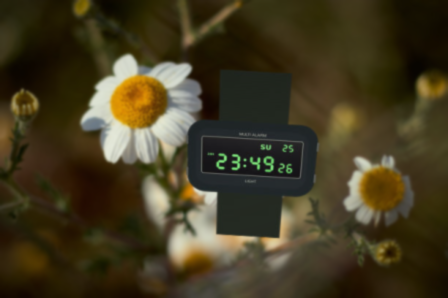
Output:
23.49.26
